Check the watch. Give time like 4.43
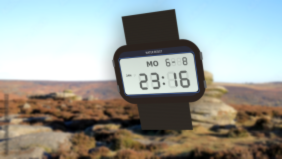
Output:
23.16
